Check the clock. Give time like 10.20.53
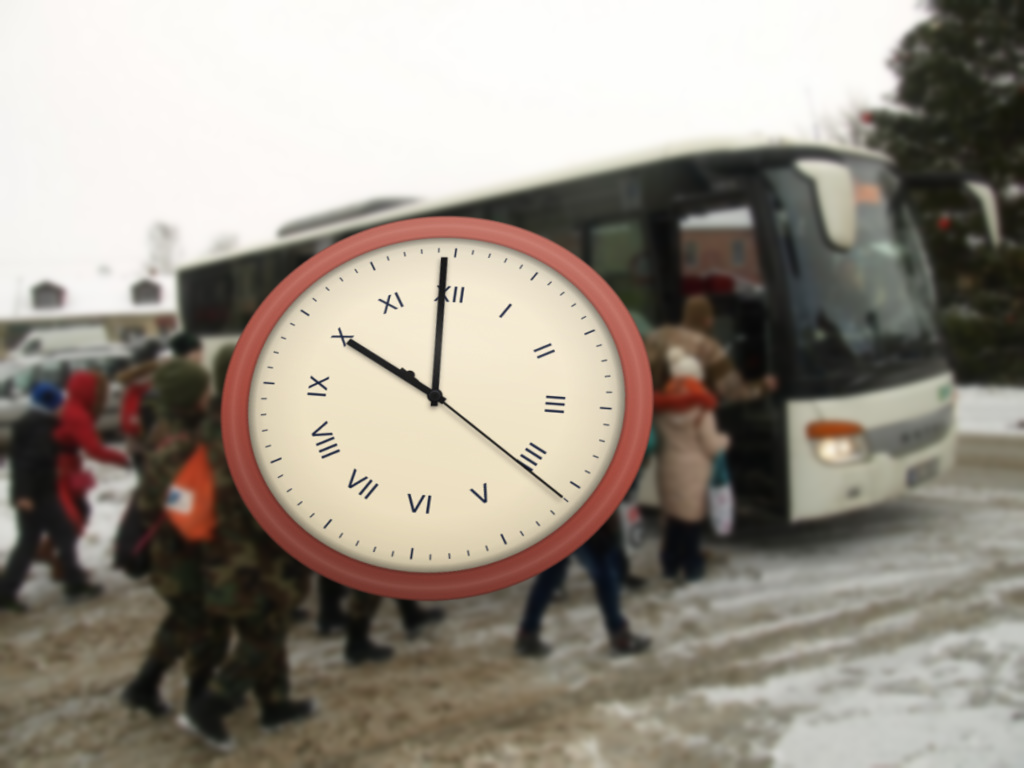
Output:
9.59.21
